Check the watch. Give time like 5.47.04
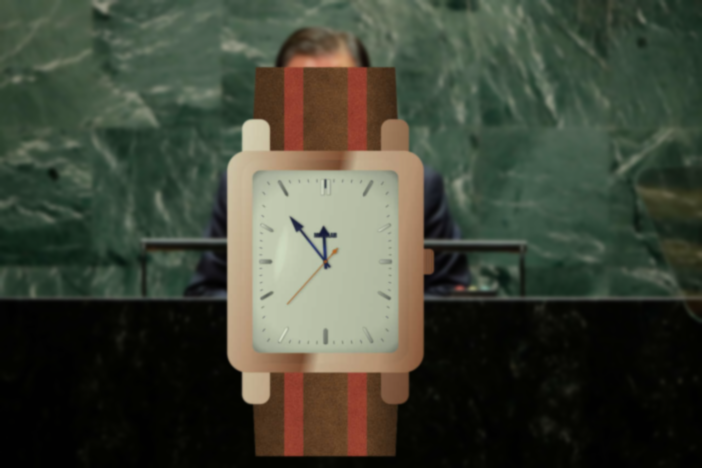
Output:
11.53.37
